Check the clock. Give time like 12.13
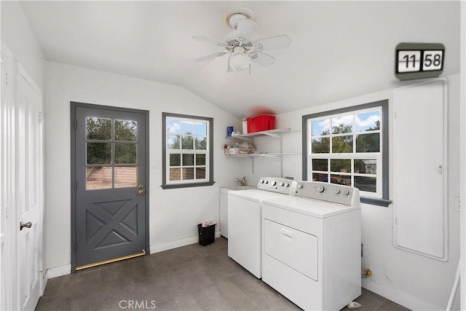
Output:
11.58
